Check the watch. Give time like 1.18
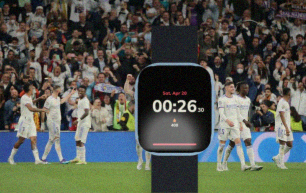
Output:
0.26
